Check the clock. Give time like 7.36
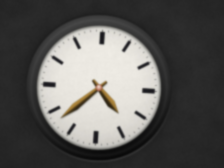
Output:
4.38
